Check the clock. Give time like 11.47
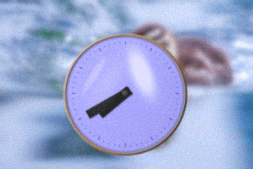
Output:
7.40
